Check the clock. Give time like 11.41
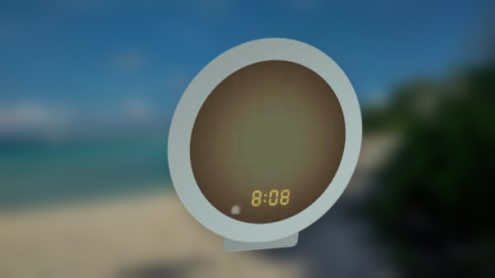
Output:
8.08
